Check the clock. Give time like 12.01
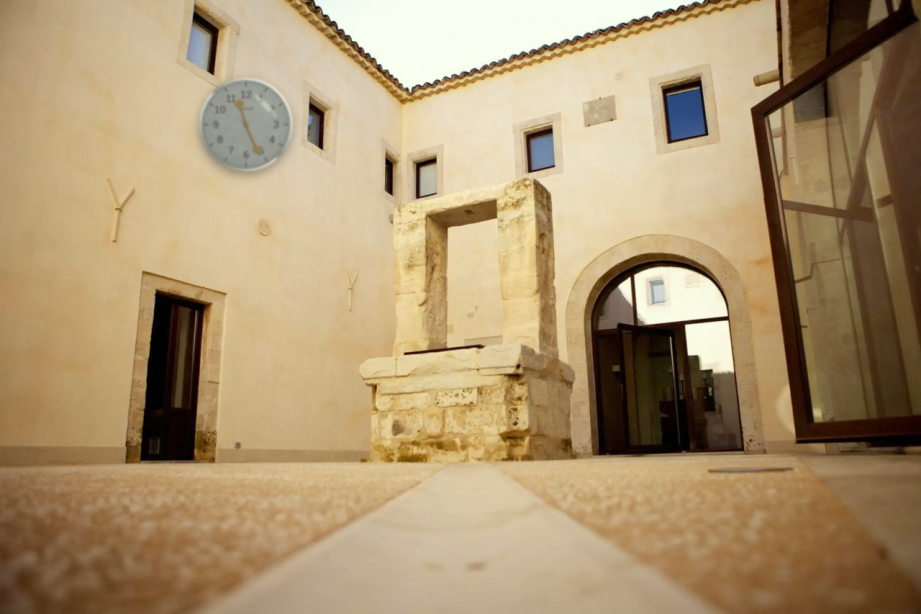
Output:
11.26
